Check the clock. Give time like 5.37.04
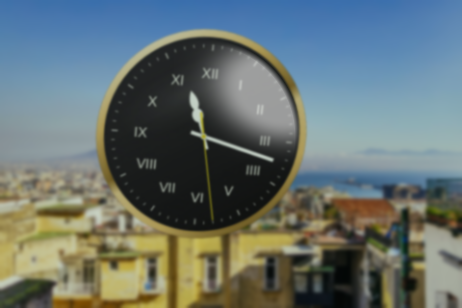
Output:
11.17.28
